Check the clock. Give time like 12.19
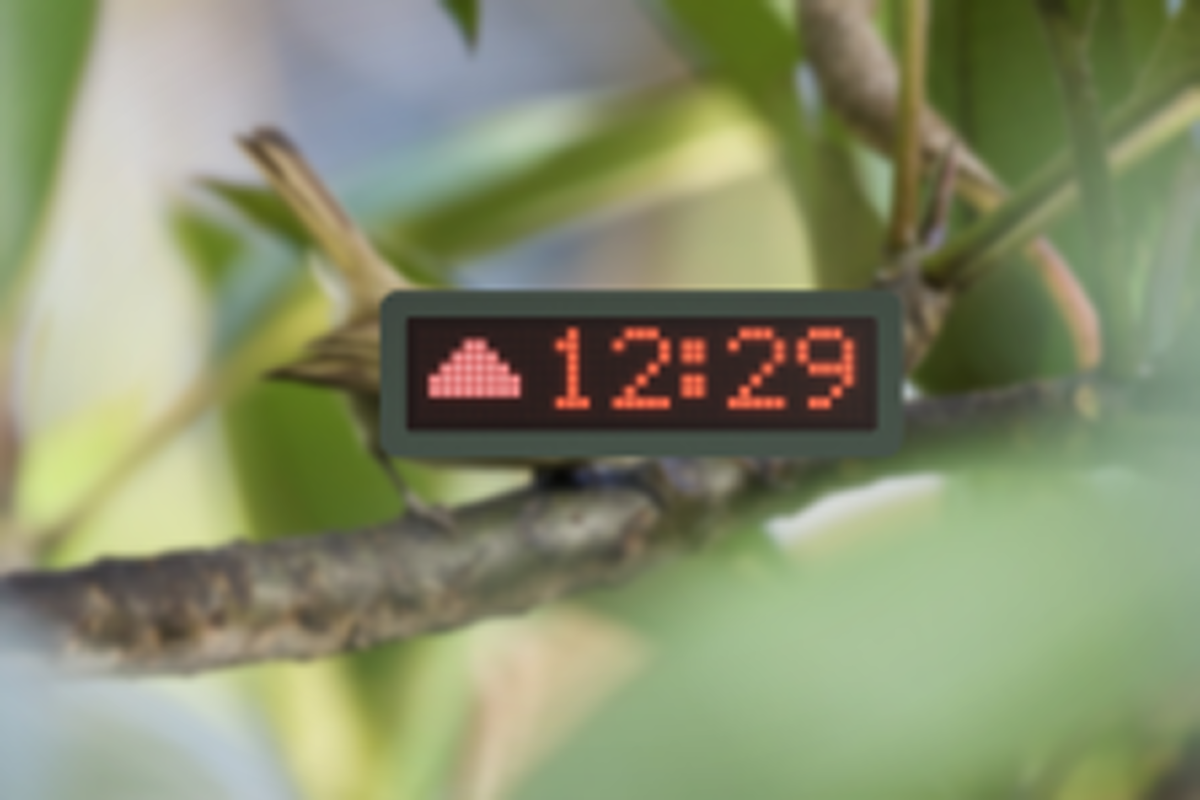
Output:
12.29
